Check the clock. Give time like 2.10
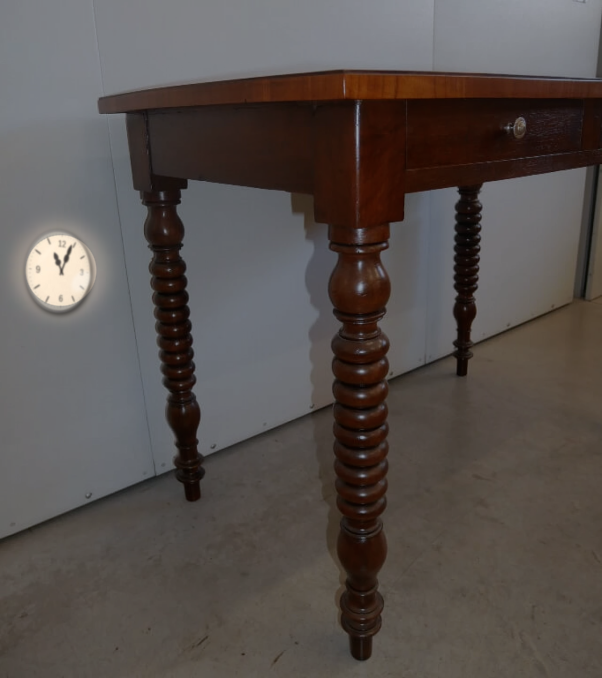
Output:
11.04
